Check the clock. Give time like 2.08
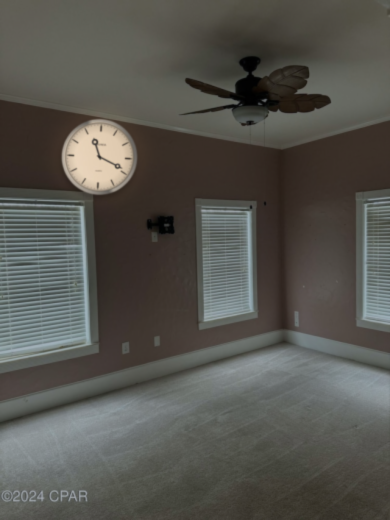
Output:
11.19
